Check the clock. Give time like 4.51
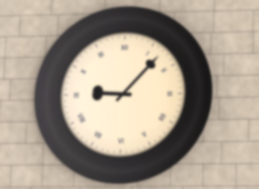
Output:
9.07
